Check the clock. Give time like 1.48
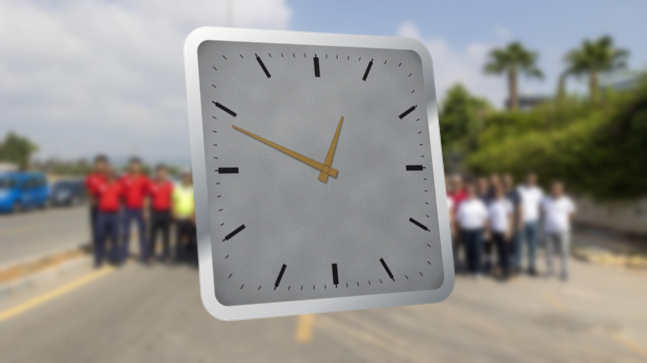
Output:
12.49
